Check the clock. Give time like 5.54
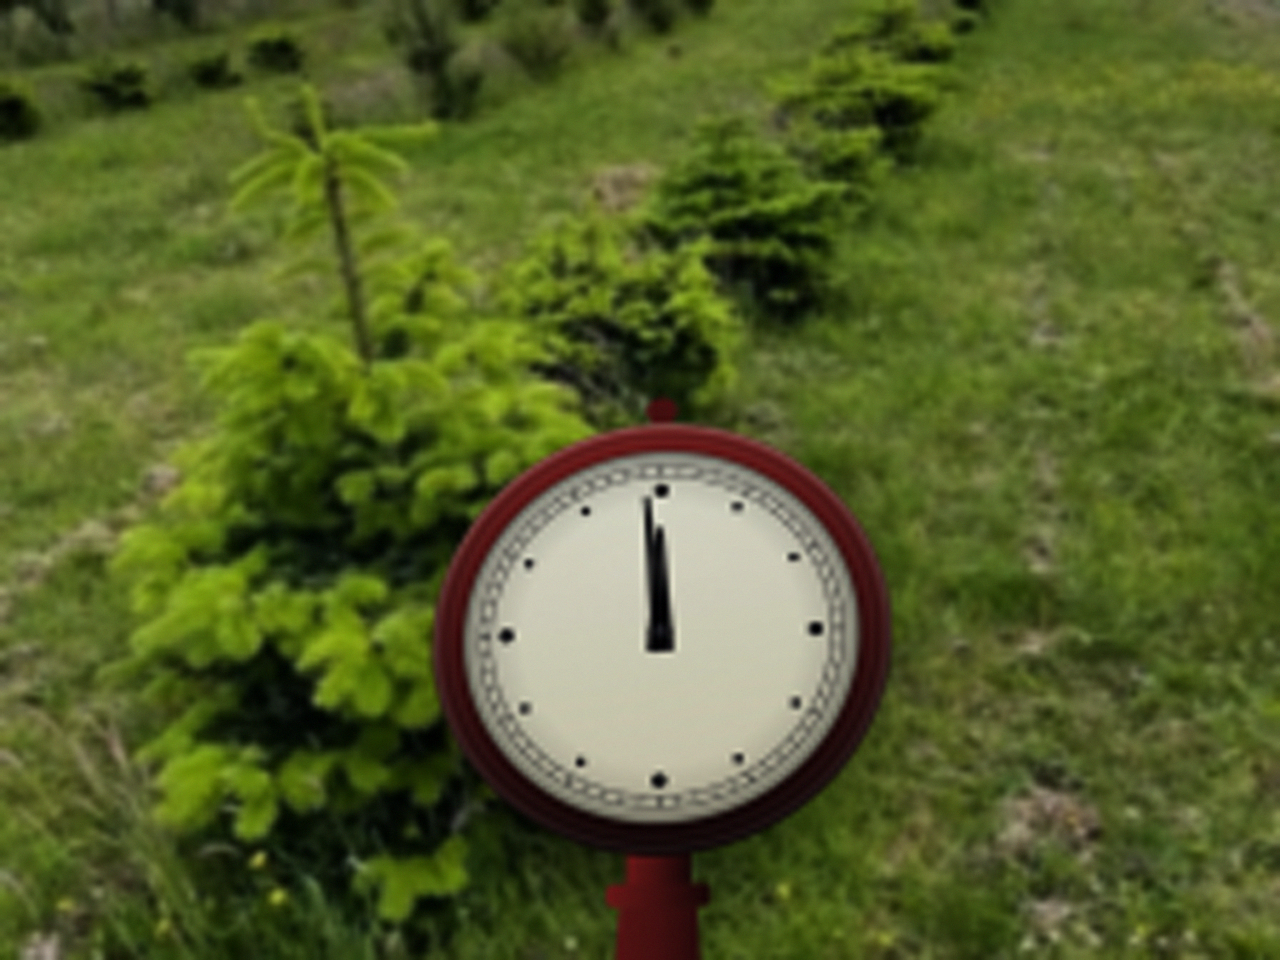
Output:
11.59
